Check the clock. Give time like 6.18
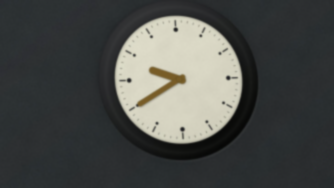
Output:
9.40
